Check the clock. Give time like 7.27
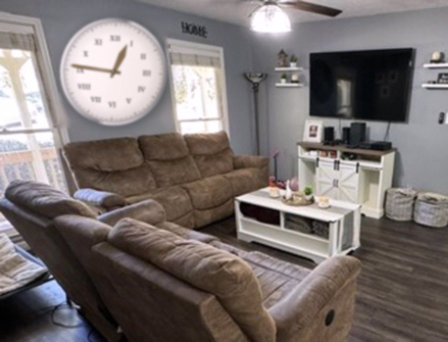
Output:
12.46
